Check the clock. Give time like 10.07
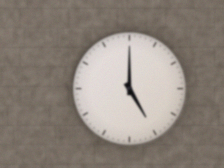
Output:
5.00
